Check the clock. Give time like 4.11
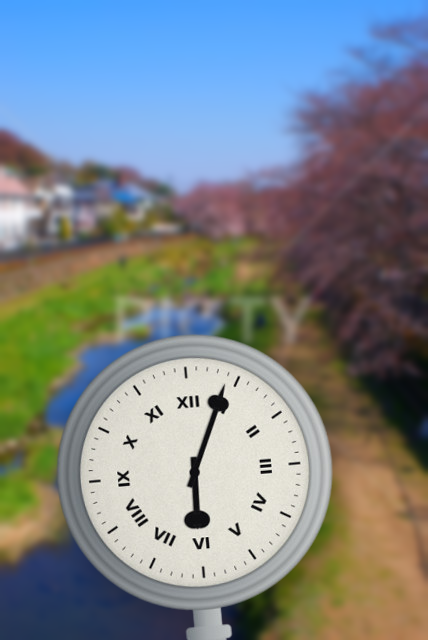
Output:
6.04
